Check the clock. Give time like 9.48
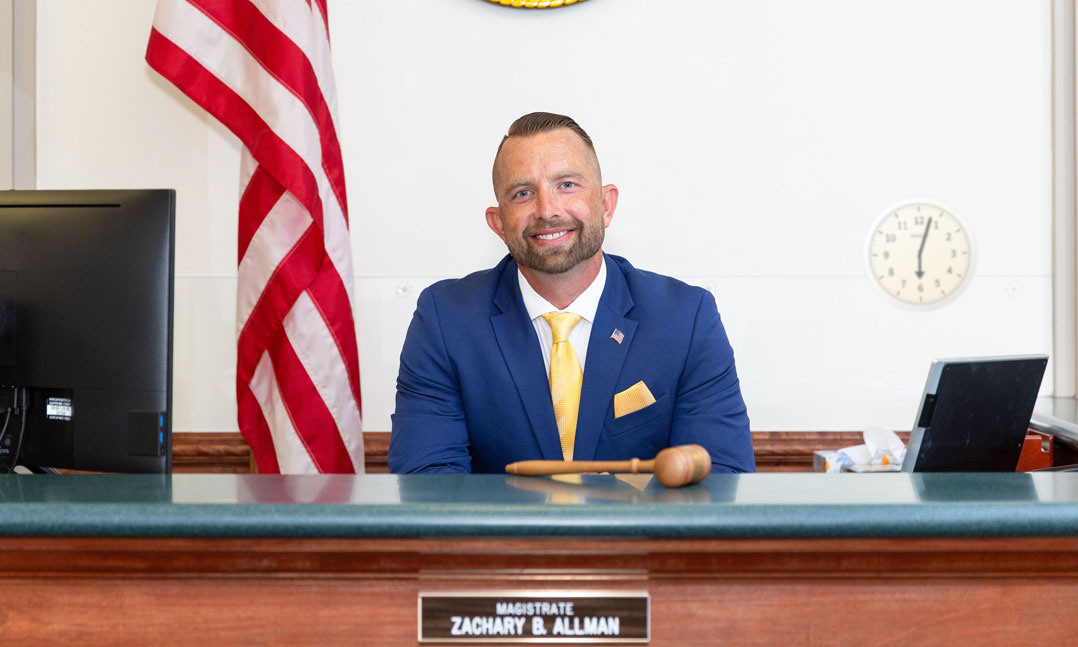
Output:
6.03
